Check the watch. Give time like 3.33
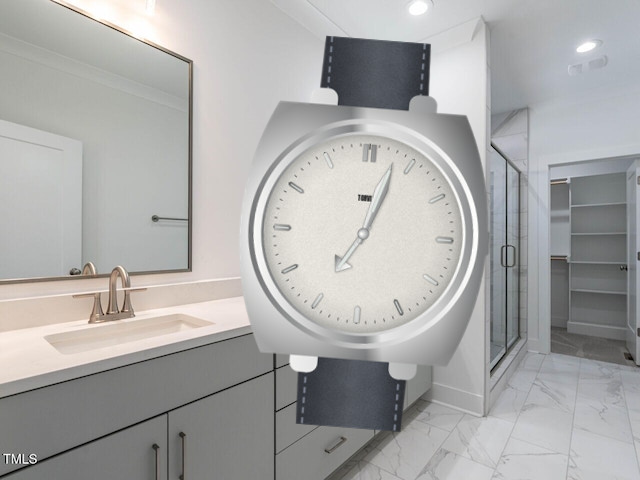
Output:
7.03
